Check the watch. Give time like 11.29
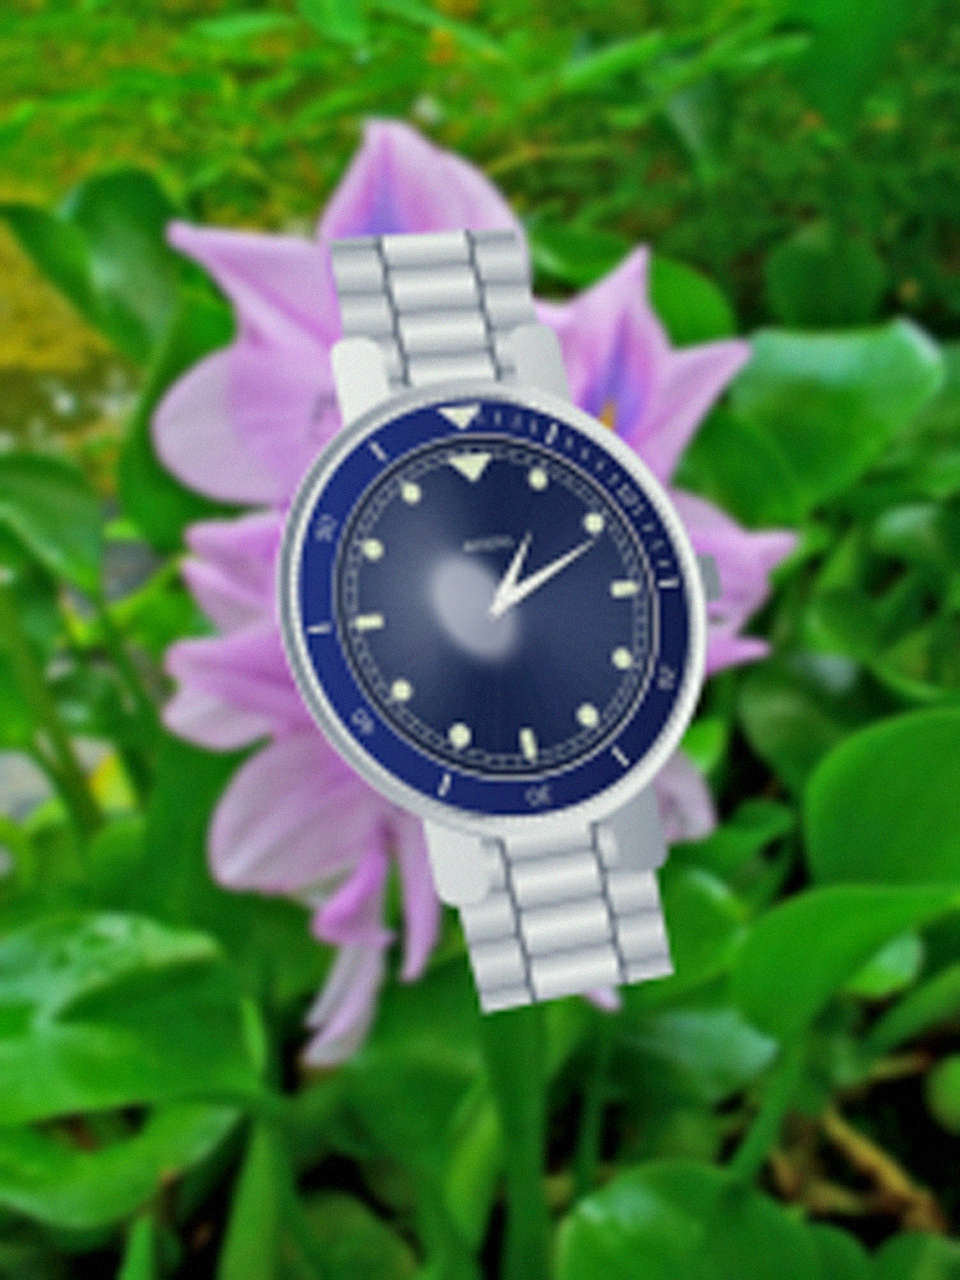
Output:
1.11
